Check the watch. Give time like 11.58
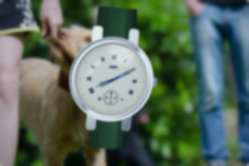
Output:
8.10
